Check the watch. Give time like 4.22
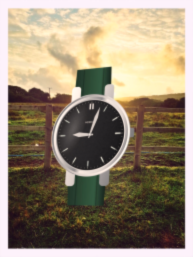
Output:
9.03
